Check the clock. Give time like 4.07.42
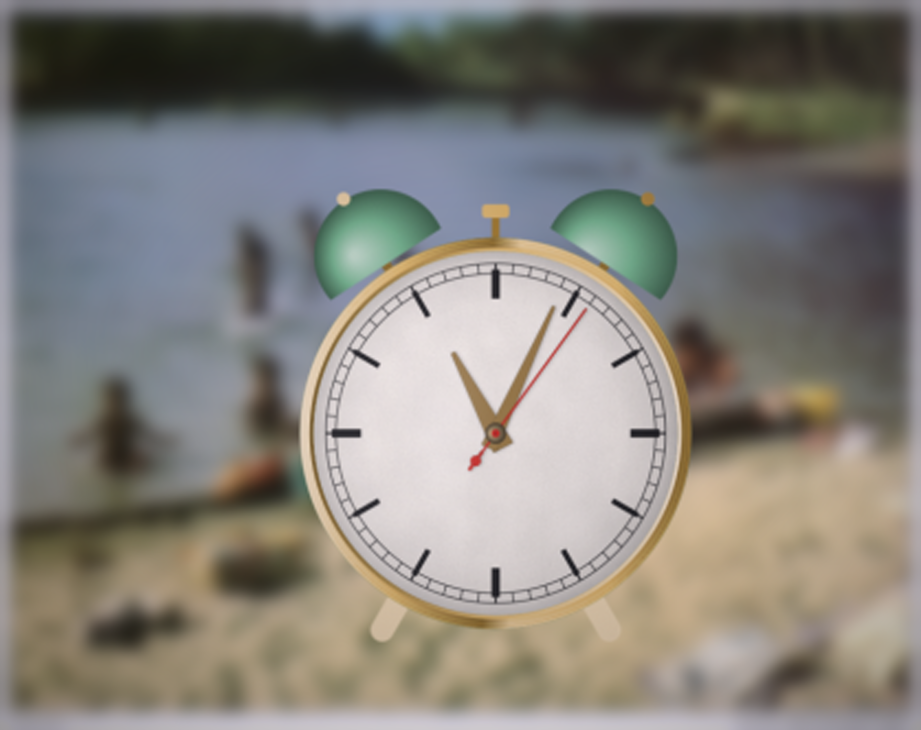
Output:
11.04.06
